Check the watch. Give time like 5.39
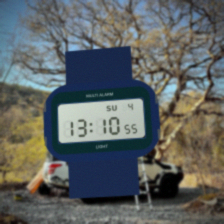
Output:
13.10
